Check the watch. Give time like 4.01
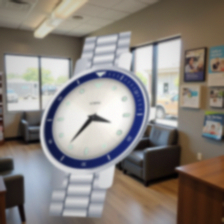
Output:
3.36
